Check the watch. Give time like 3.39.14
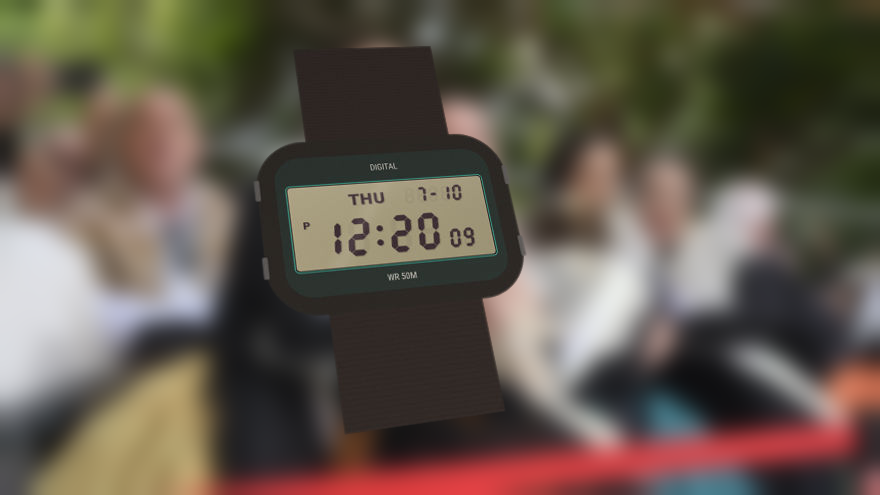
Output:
12.20.09
